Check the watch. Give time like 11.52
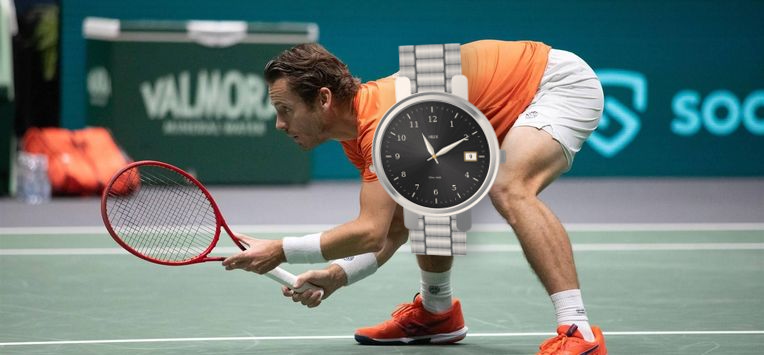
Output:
11.10
